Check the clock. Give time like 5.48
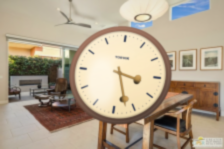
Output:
3.27
